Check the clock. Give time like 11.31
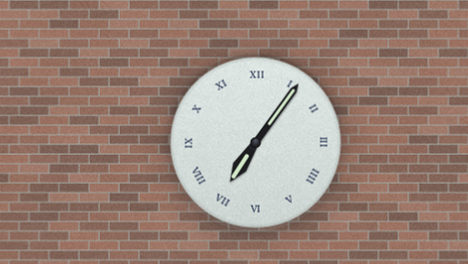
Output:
7.06
